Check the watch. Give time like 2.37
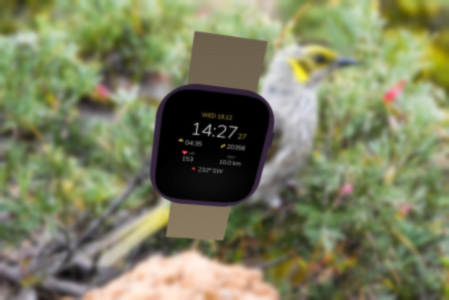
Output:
14.27
